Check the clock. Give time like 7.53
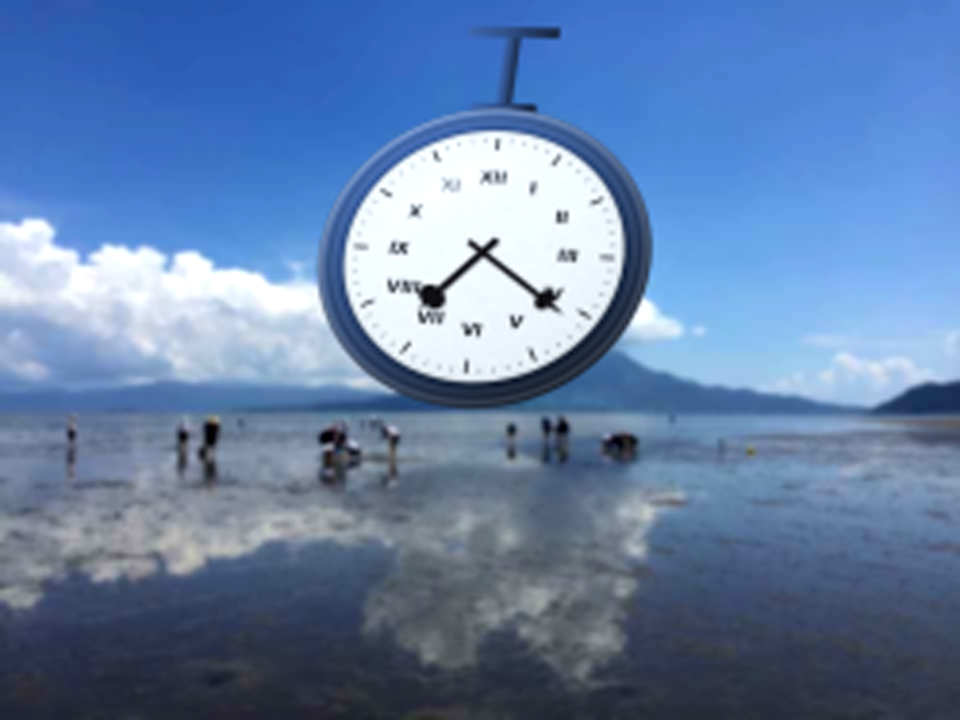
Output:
7.21
